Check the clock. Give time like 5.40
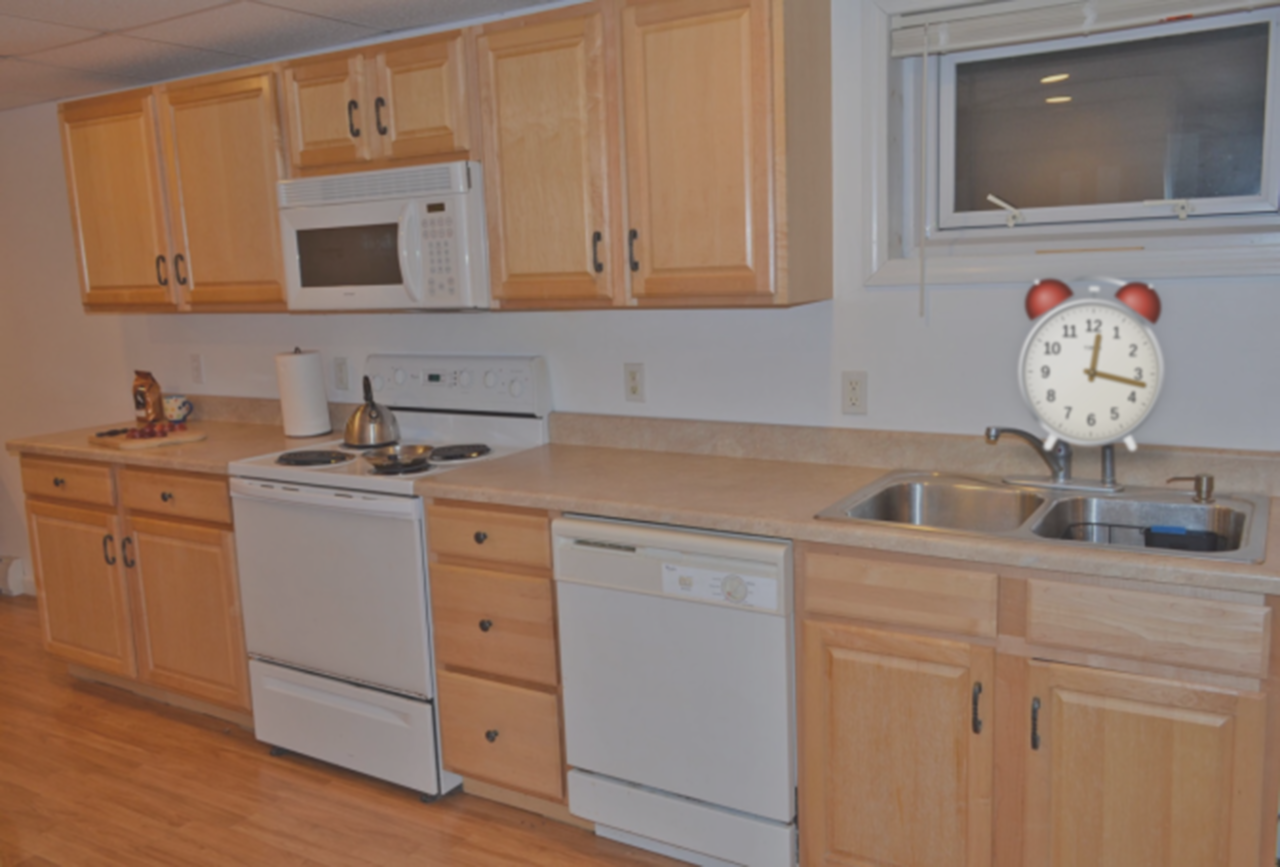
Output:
12.17
